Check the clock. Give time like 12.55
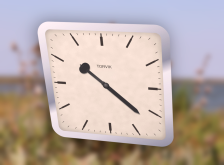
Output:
10.22
